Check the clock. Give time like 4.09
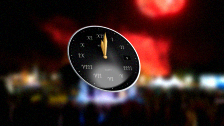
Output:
12.02
